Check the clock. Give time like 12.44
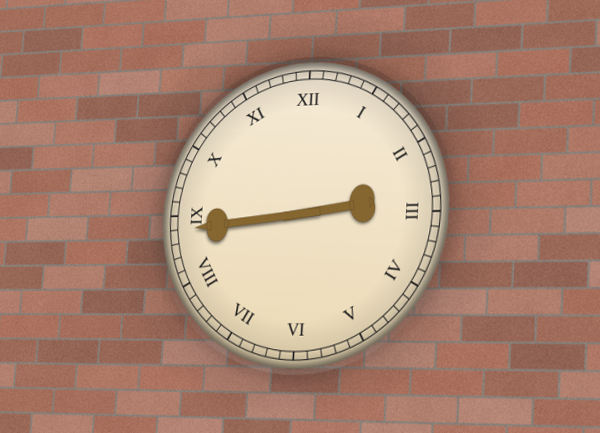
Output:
2.44
